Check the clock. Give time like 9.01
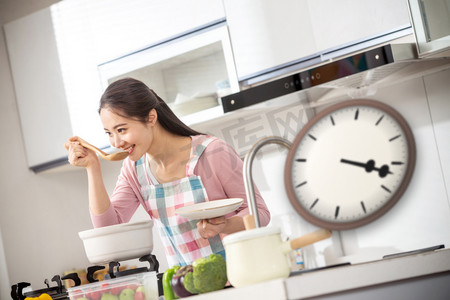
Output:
3.17
